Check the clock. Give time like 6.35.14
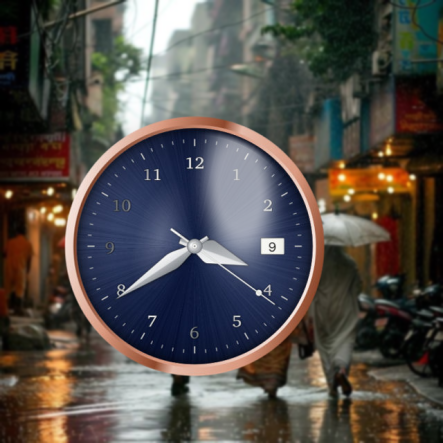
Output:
3.39.21
